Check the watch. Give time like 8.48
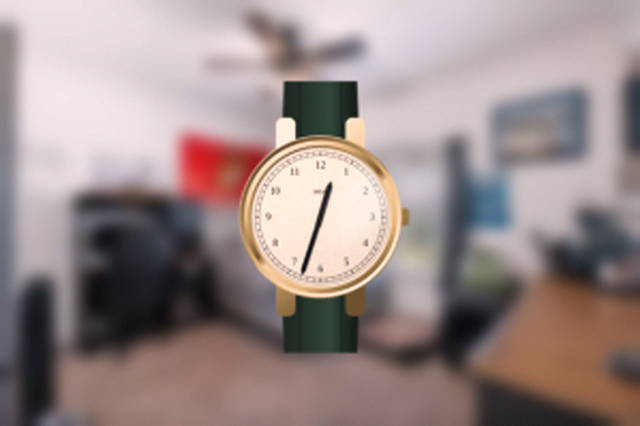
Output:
12.33
